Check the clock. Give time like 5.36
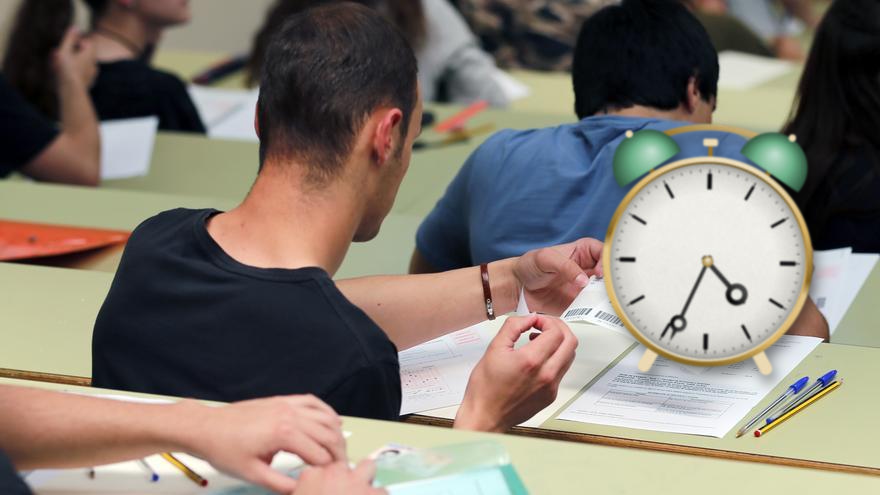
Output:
4.34
